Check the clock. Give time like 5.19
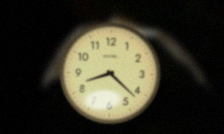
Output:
8.22
